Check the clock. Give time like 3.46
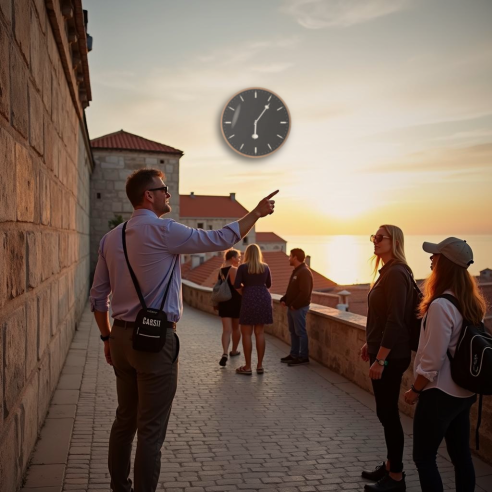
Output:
6.06
